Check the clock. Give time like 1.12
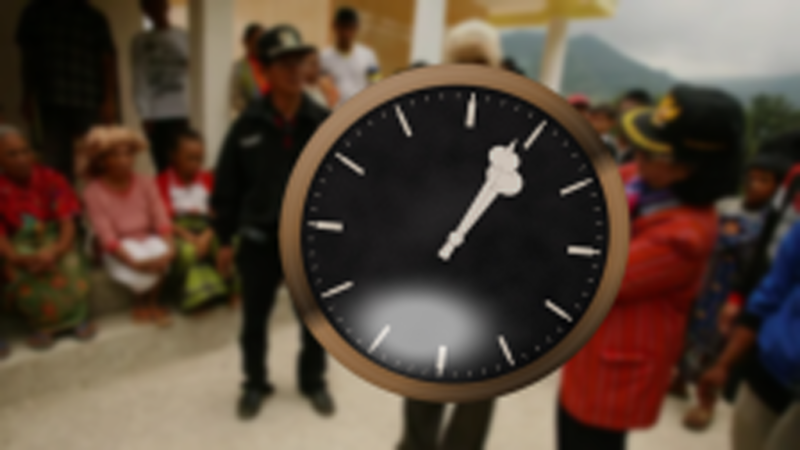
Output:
1.04
